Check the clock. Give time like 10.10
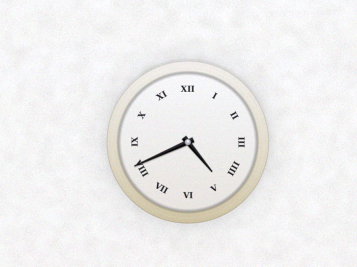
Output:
4.41
